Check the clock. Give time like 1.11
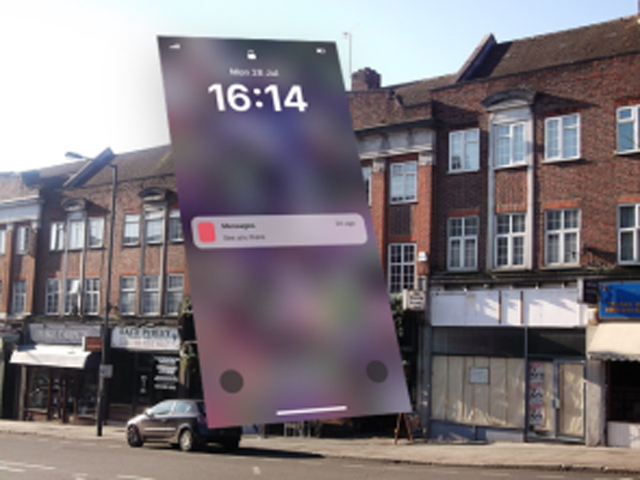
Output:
16.14
